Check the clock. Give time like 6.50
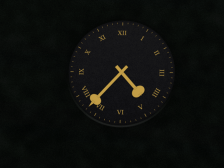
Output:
4.37
